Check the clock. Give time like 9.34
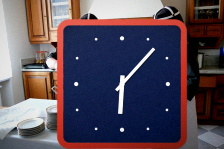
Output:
6.07
